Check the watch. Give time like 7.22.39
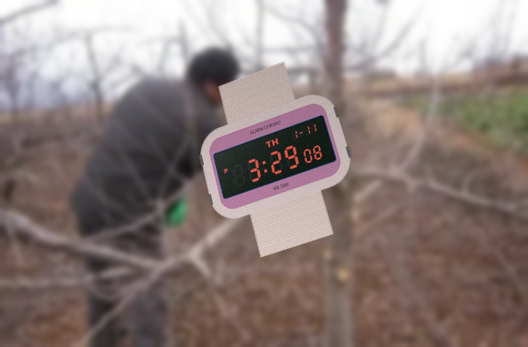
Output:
3.29.08
